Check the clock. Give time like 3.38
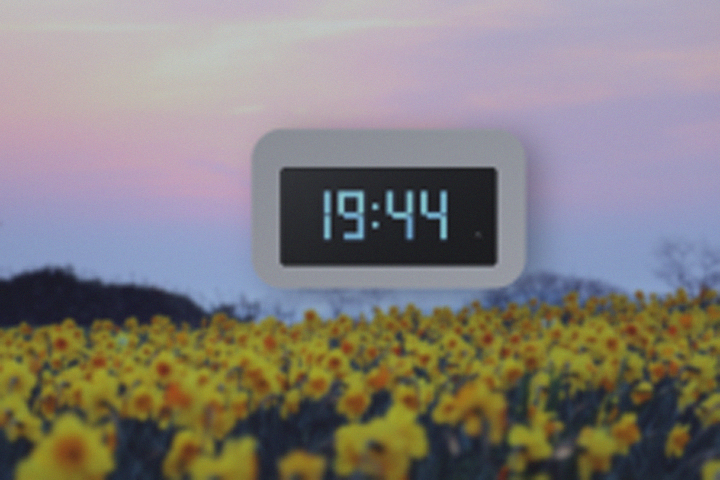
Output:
19.44
